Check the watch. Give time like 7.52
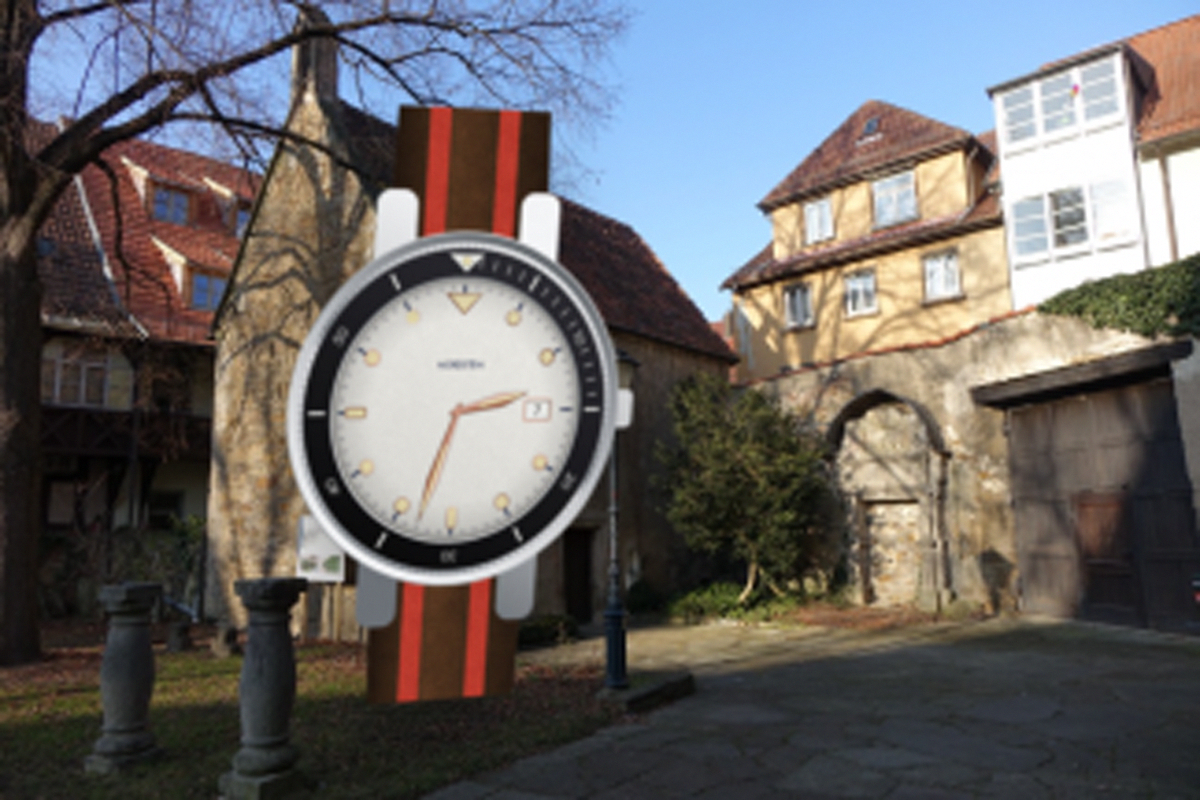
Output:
2.33
